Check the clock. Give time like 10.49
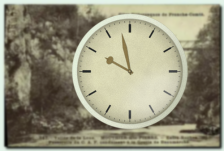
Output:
9.58
